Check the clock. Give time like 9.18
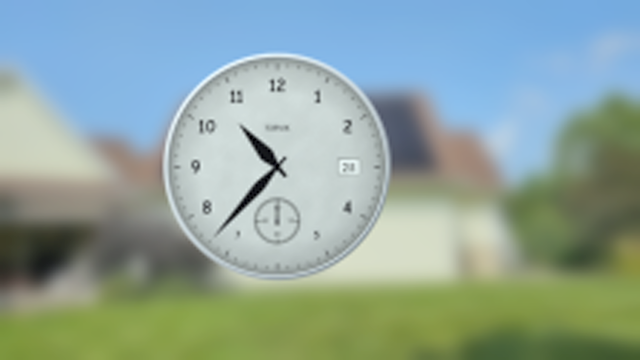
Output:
10.37
